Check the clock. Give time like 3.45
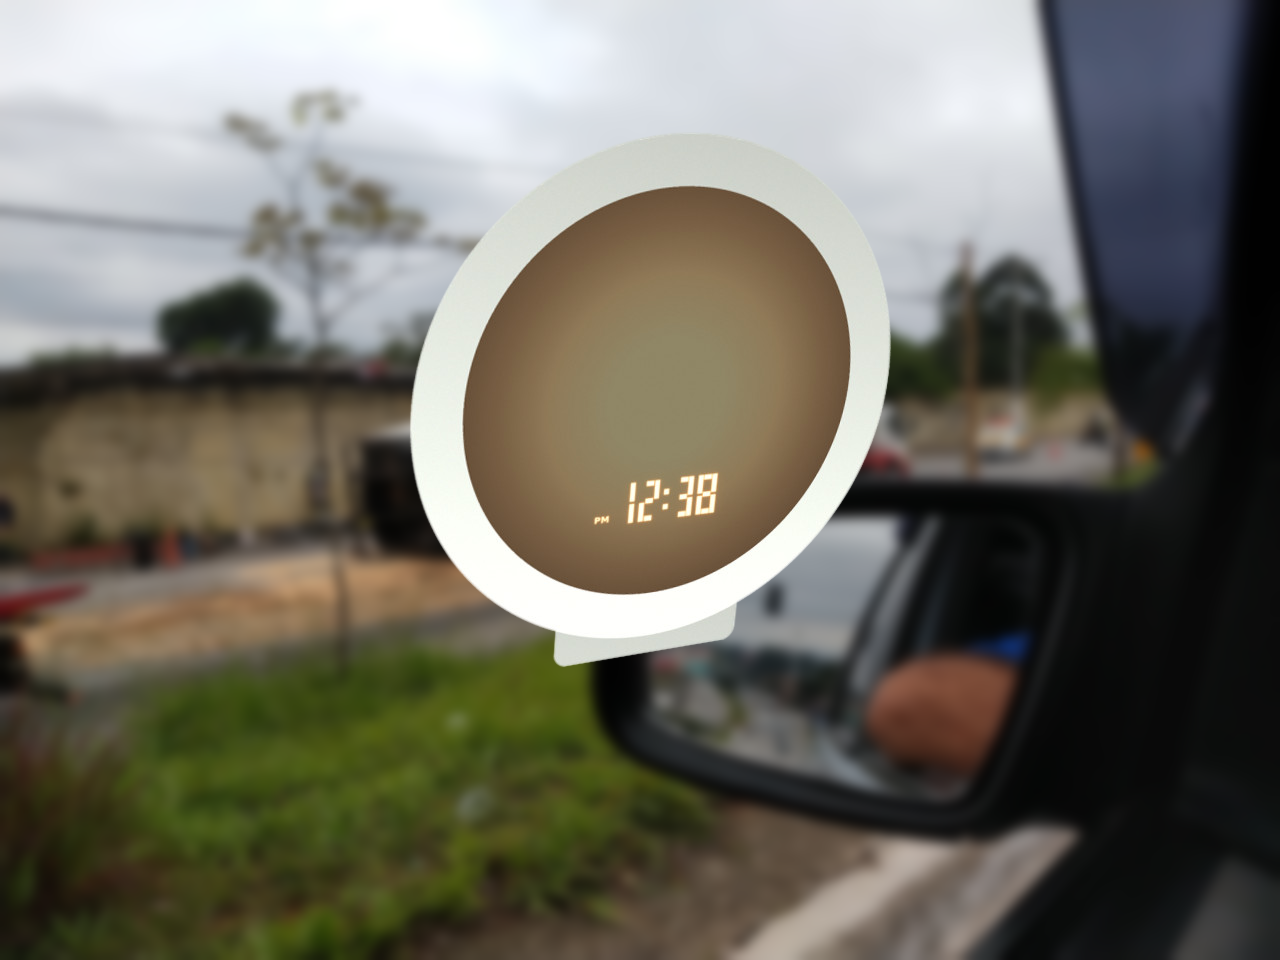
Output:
12.38
